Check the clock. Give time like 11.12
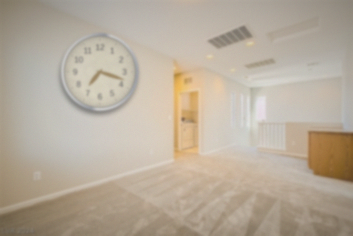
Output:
7.18
